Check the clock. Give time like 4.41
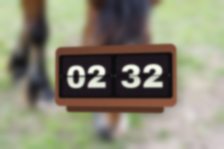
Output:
2.32
